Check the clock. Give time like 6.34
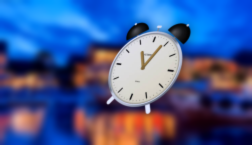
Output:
11.04
